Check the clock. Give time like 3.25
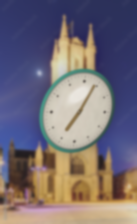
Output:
7.04
